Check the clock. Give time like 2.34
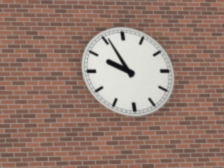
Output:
9.56
